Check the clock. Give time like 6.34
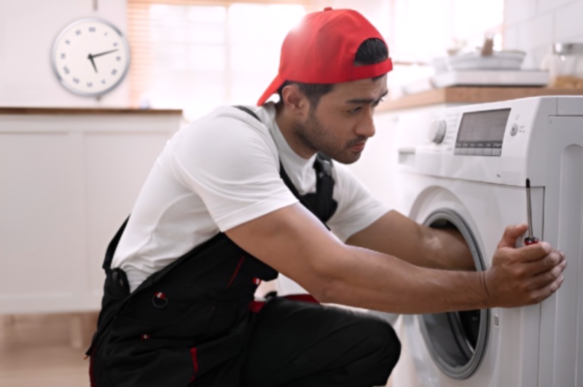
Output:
5.12
